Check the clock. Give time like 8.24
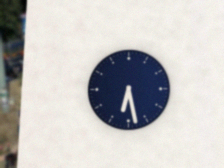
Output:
6.28
